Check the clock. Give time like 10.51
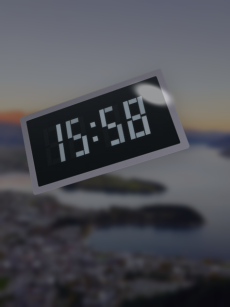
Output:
15.58
